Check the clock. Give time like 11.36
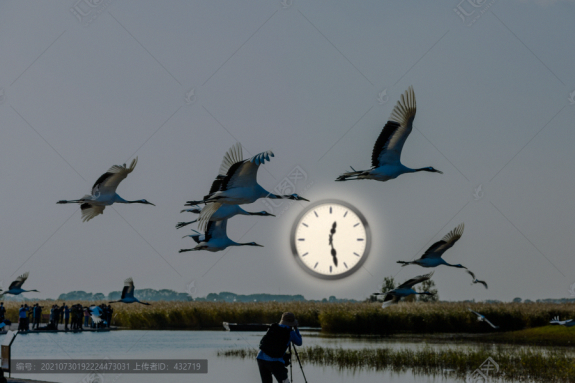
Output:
12.28
